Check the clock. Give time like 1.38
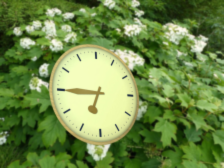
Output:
6.45
